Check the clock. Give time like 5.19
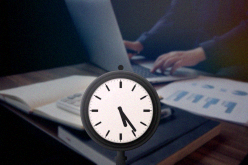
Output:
5.24
